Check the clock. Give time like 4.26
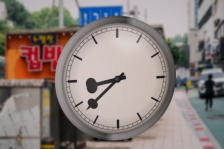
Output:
8.38
